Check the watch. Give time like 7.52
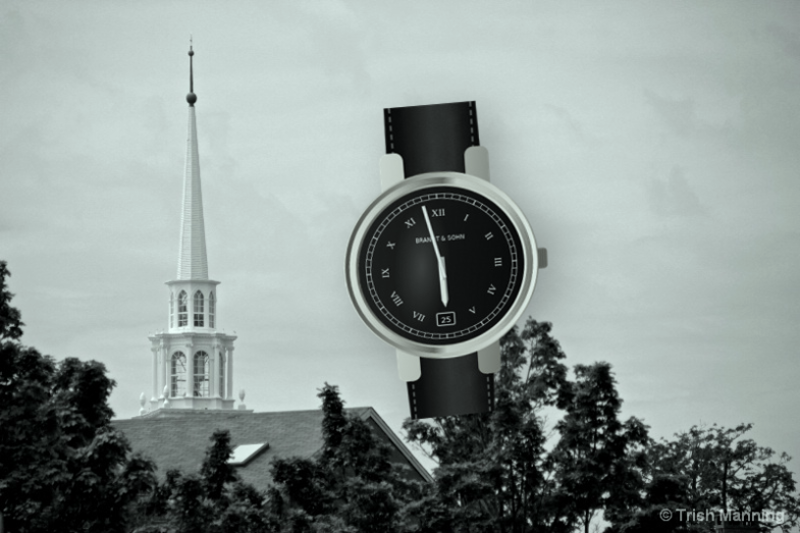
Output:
5.58
